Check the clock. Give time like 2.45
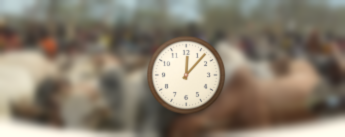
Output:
12.07
